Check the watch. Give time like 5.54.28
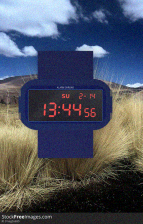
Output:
13.44.56
